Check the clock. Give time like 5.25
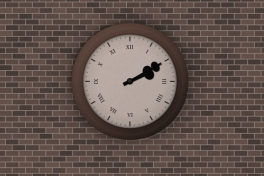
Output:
2.10
